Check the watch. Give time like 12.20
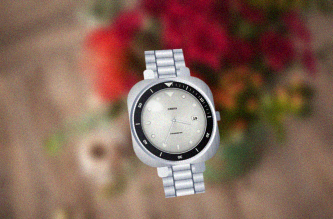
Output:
3.35
